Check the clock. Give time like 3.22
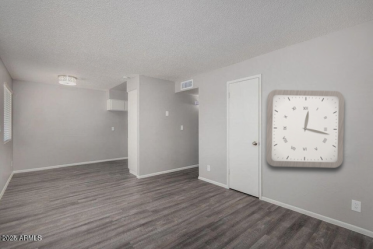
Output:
12.17
